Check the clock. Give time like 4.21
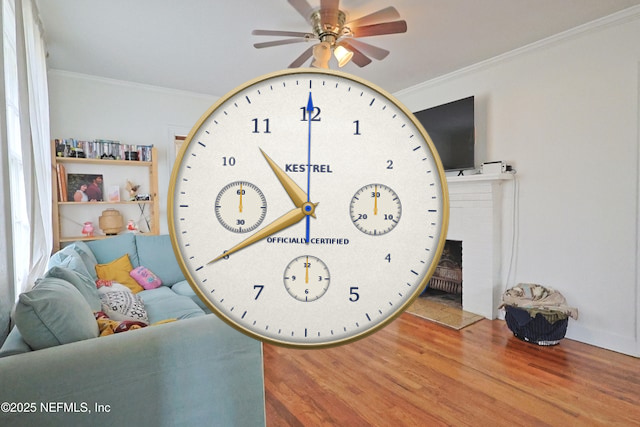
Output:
10.40
